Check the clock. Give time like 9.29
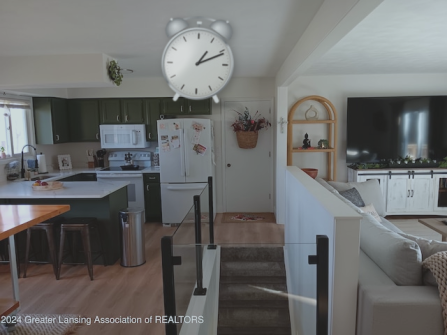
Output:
1.11
